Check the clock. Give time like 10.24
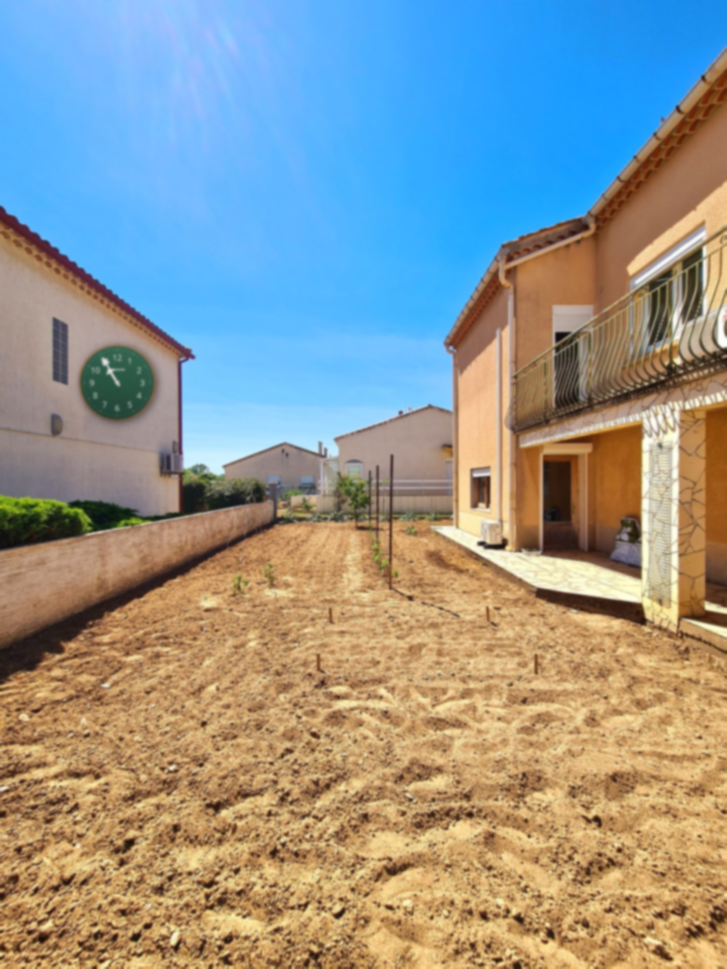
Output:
10.55
